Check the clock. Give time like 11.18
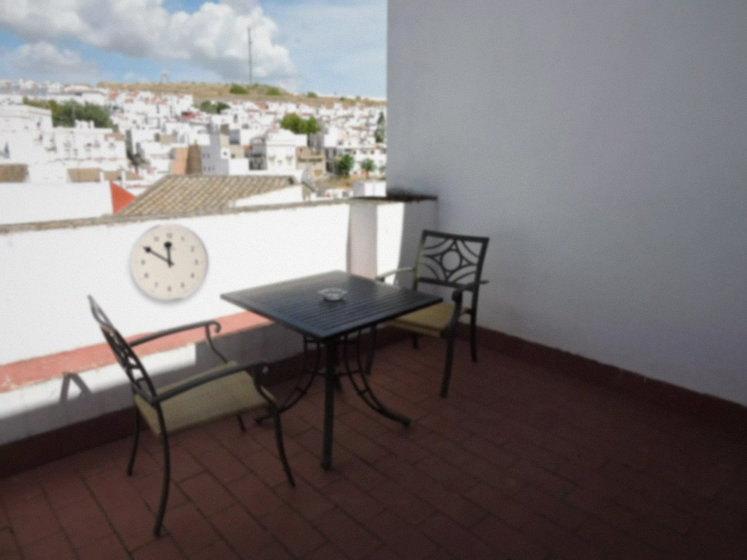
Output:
11.50
